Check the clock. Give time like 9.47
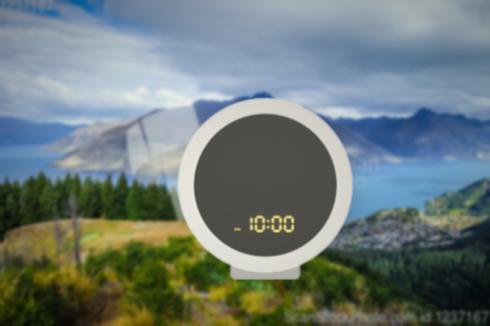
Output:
10.00
